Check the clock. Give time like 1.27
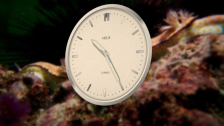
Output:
10.25
